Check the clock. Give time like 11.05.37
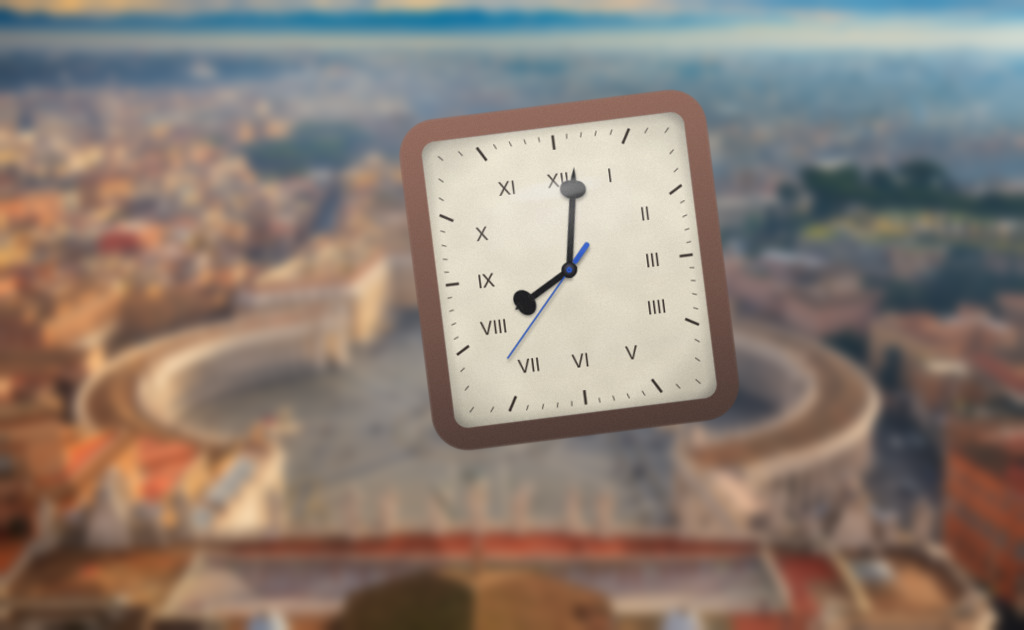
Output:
8.01.37
